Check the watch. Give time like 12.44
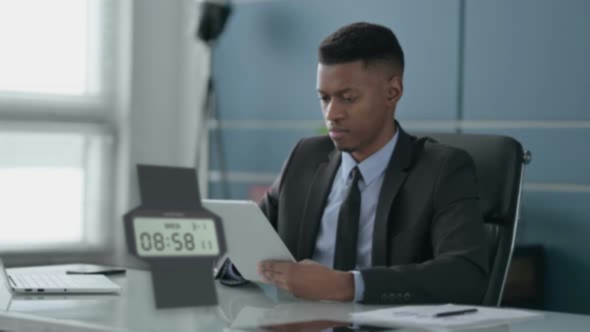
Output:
8.58
